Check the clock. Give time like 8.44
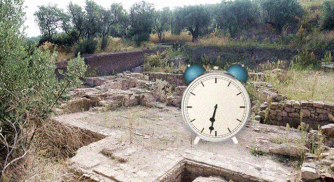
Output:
6.32
